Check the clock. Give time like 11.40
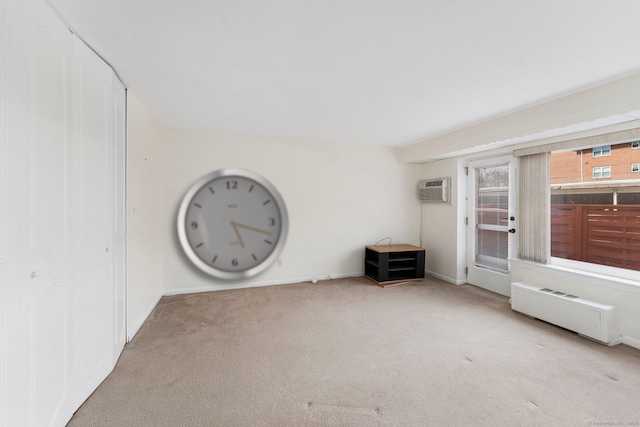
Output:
5.18
